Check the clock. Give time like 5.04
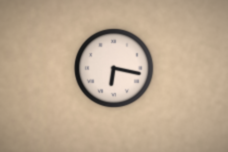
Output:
6.17
